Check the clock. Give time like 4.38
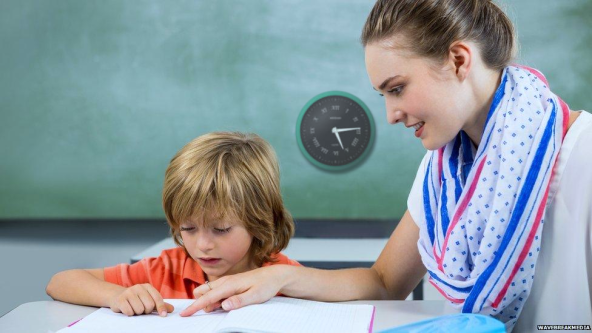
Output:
5.14
